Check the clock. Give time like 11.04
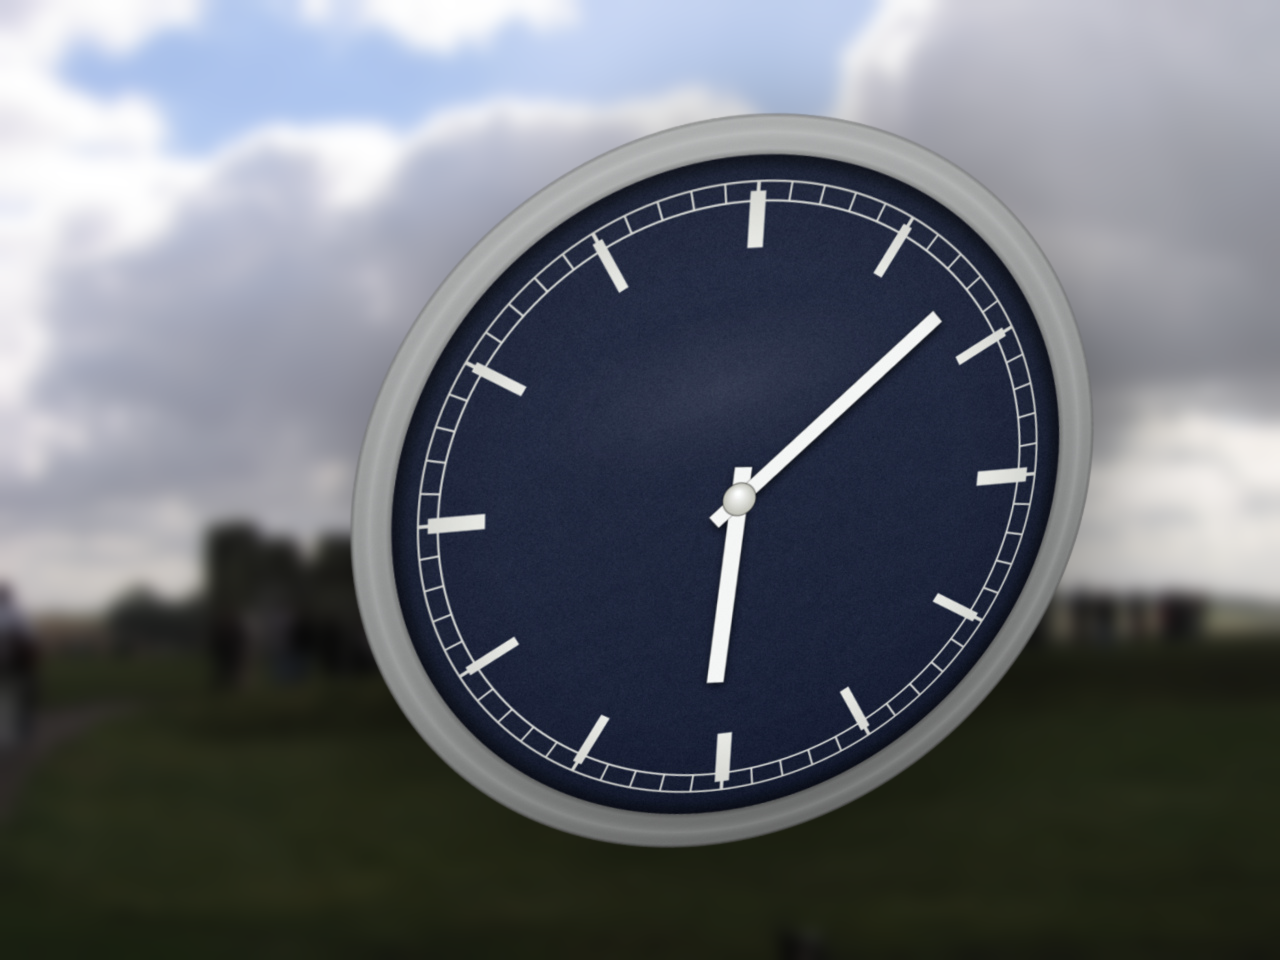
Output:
6.08
